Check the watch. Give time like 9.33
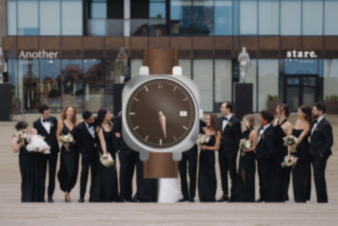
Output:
5.28
